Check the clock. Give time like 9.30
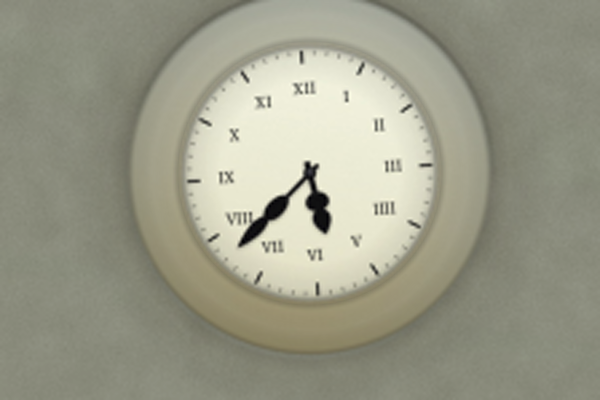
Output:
5.38
